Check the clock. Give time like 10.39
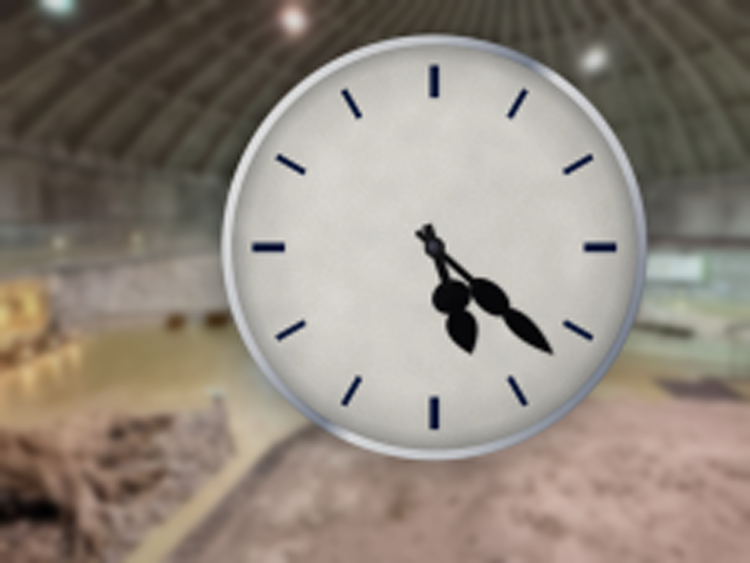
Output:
5.22
